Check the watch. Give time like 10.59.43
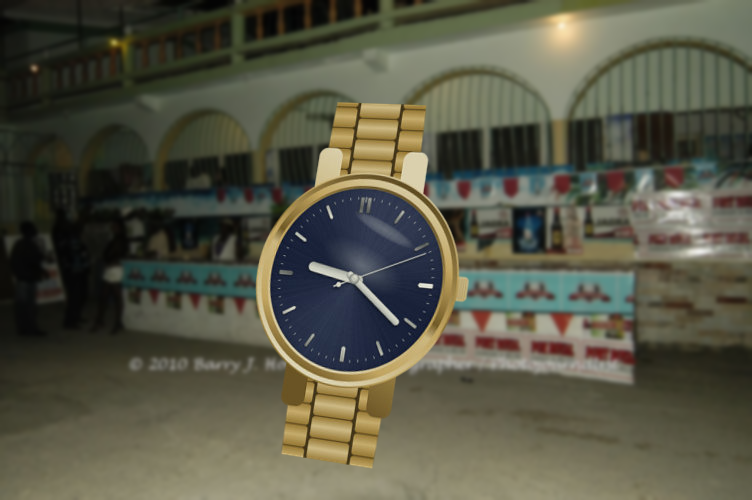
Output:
9.21.11
